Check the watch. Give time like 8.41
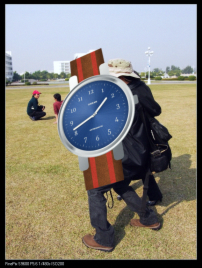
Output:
1.42
